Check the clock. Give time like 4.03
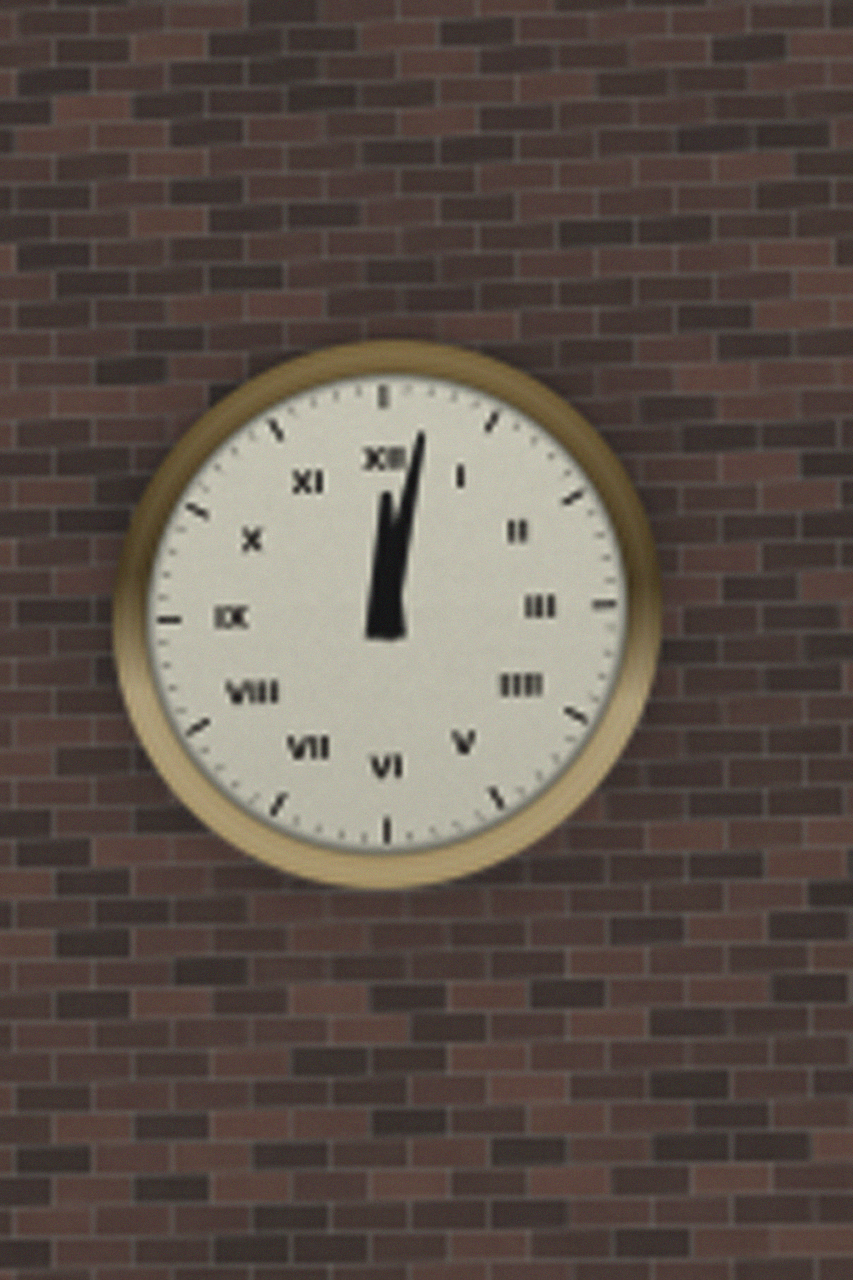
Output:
12.02
